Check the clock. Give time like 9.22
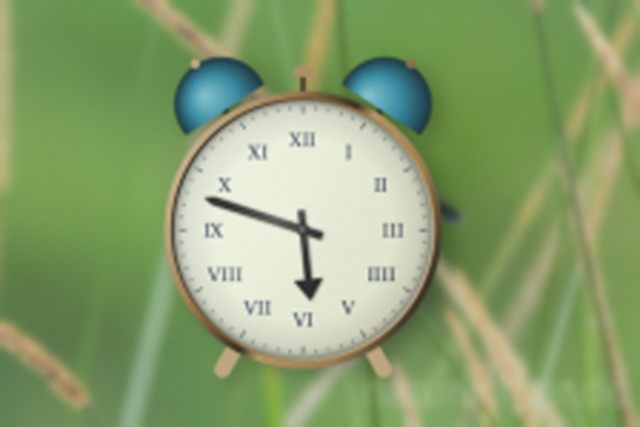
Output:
5.48
